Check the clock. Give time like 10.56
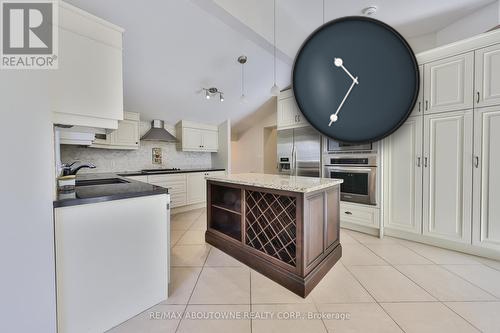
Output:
10.35
